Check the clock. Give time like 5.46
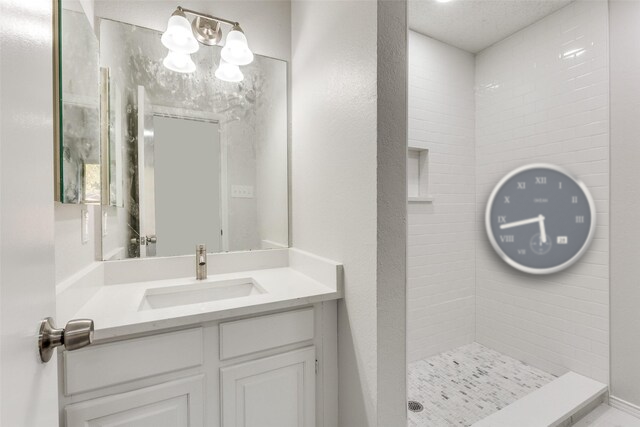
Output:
5.43
